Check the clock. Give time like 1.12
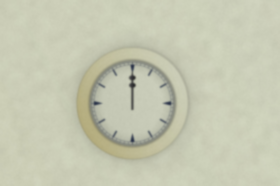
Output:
12.00
